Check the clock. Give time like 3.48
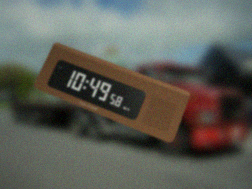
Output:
10.49
